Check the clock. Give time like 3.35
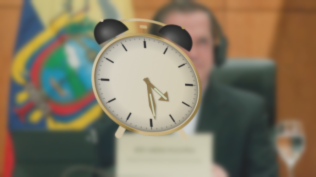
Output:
4.29
